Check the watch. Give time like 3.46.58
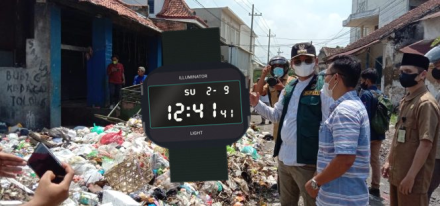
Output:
12.41.41
